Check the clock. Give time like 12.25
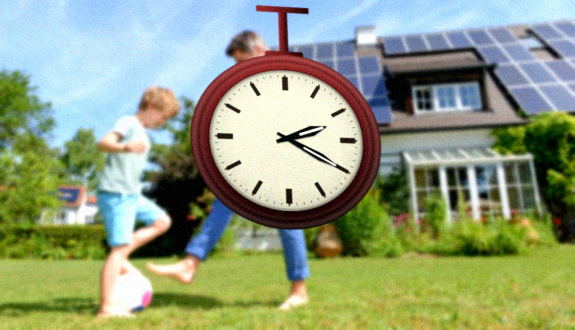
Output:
2.20
